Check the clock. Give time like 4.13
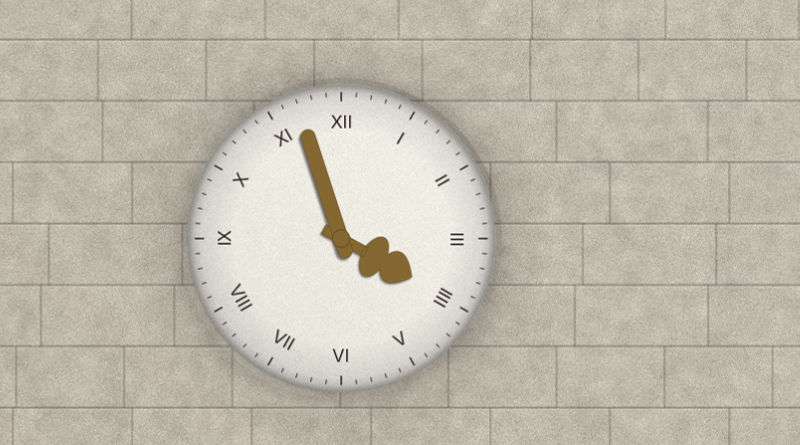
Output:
3.57
